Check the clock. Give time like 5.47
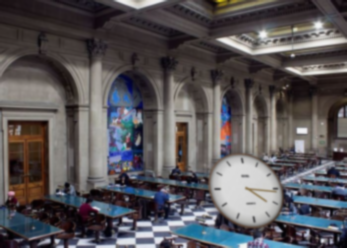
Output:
4.16
